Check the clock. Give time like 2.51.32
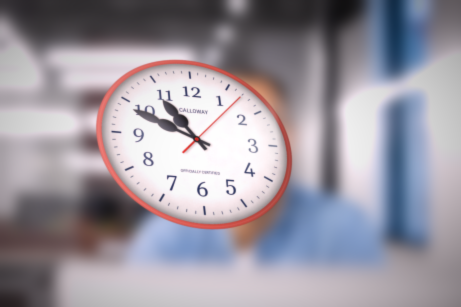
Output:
10.49.07
